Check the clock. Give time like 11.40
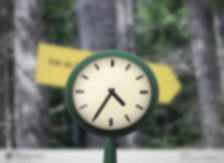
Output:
4.35
